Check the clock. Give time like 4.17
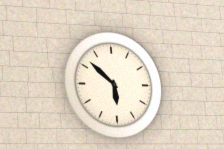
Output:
5.52
